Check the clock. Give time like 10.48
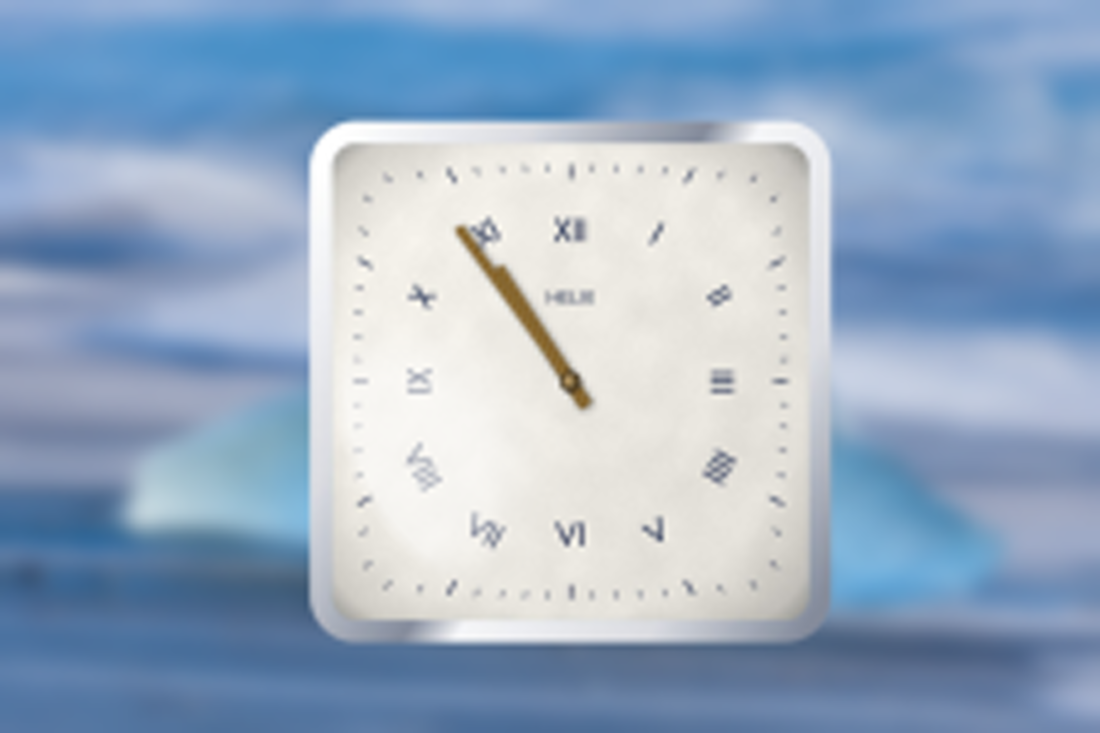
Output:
10.54
